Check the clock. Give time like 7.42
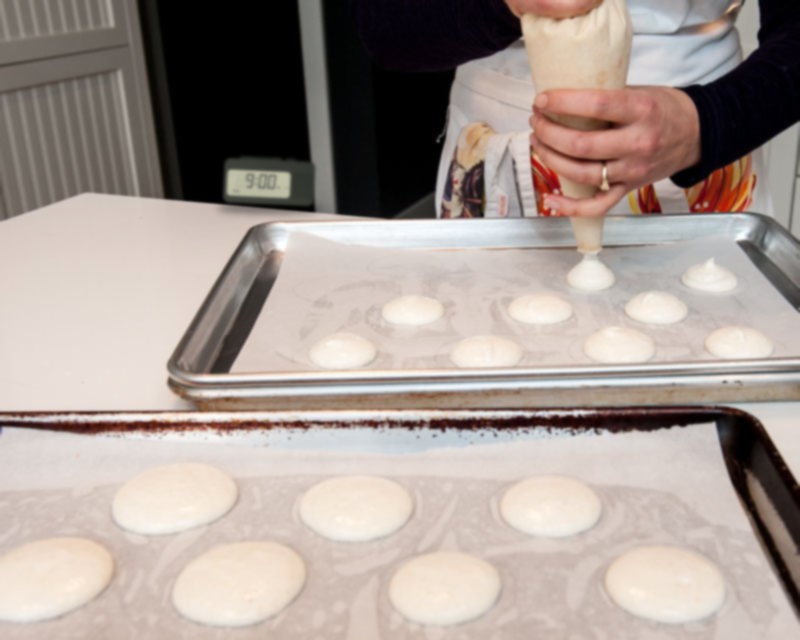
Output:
9.00
